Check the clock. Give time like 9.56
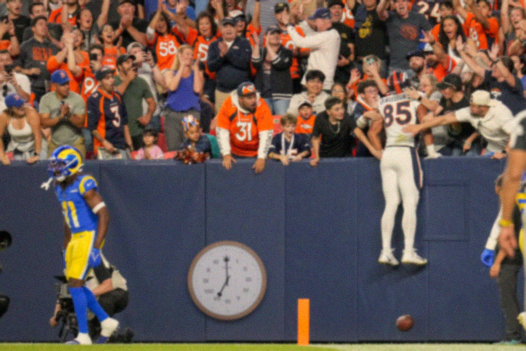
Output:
7.00
